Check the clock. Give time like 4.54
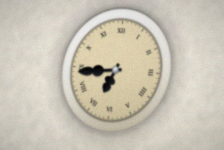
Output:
6.44
